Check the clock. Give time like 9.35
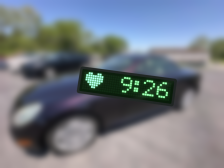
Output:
9.26
